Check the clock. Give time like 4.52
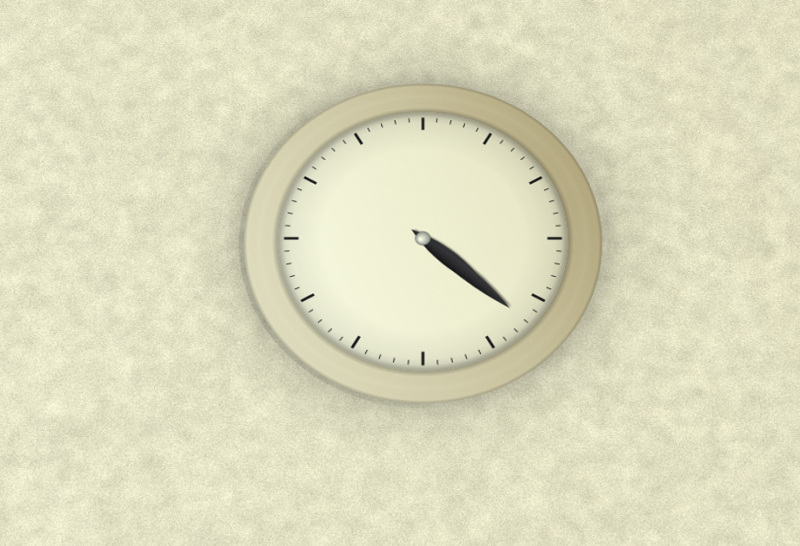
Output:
4.22
